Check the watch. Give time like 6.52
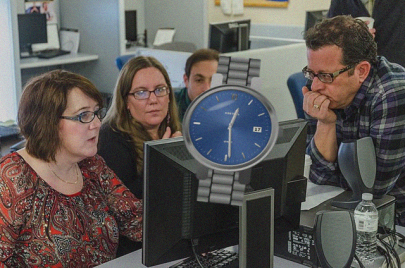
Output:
12.29
